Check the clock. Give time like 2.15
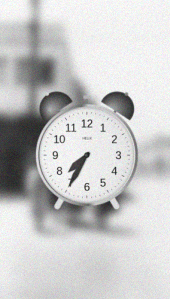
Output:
7.35
